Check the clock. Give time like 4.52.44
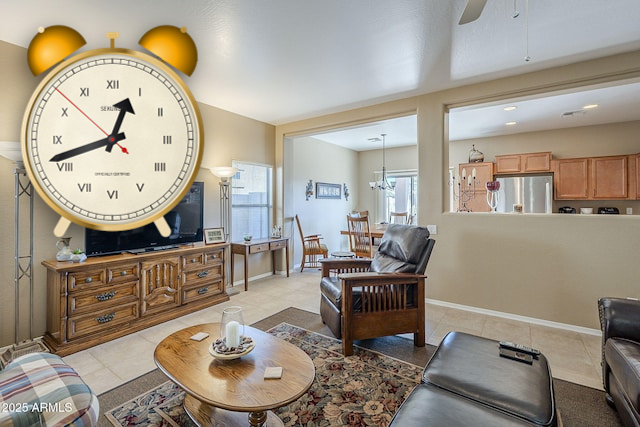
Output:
12.41.52
